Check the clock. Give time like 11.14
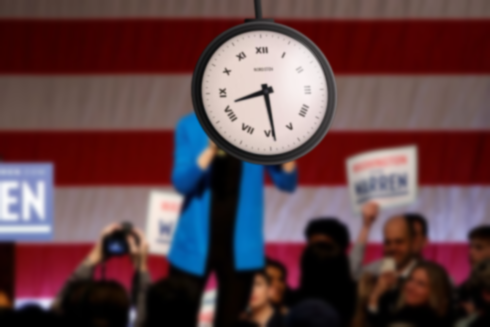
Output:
8.29
